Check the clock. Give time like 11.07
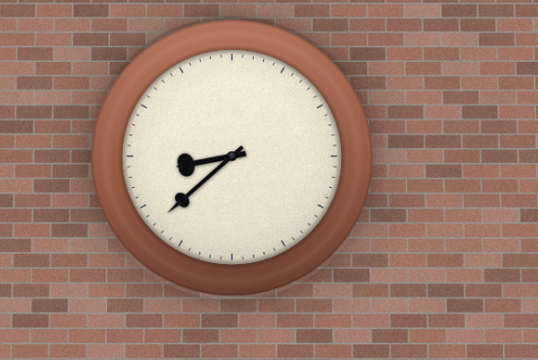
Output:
8.38
